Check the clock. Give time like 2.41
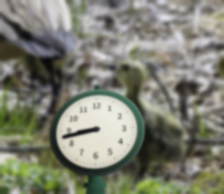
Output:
8.43
